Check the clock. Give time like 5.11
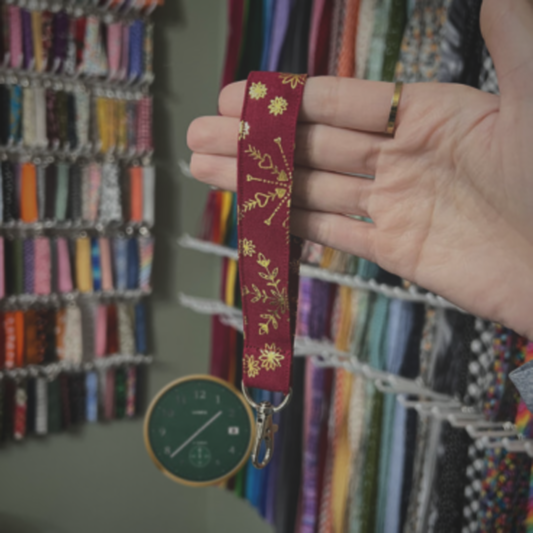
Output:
1.38
